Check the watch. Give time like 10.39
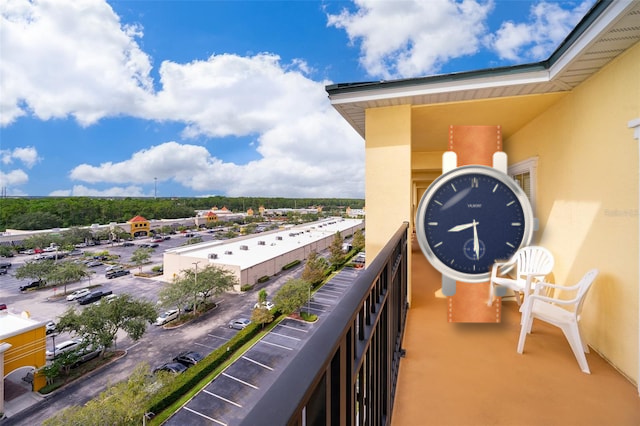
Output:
8.29
